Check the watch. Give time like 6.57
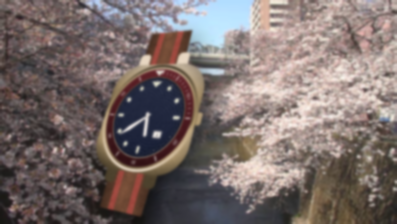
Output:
5.39
